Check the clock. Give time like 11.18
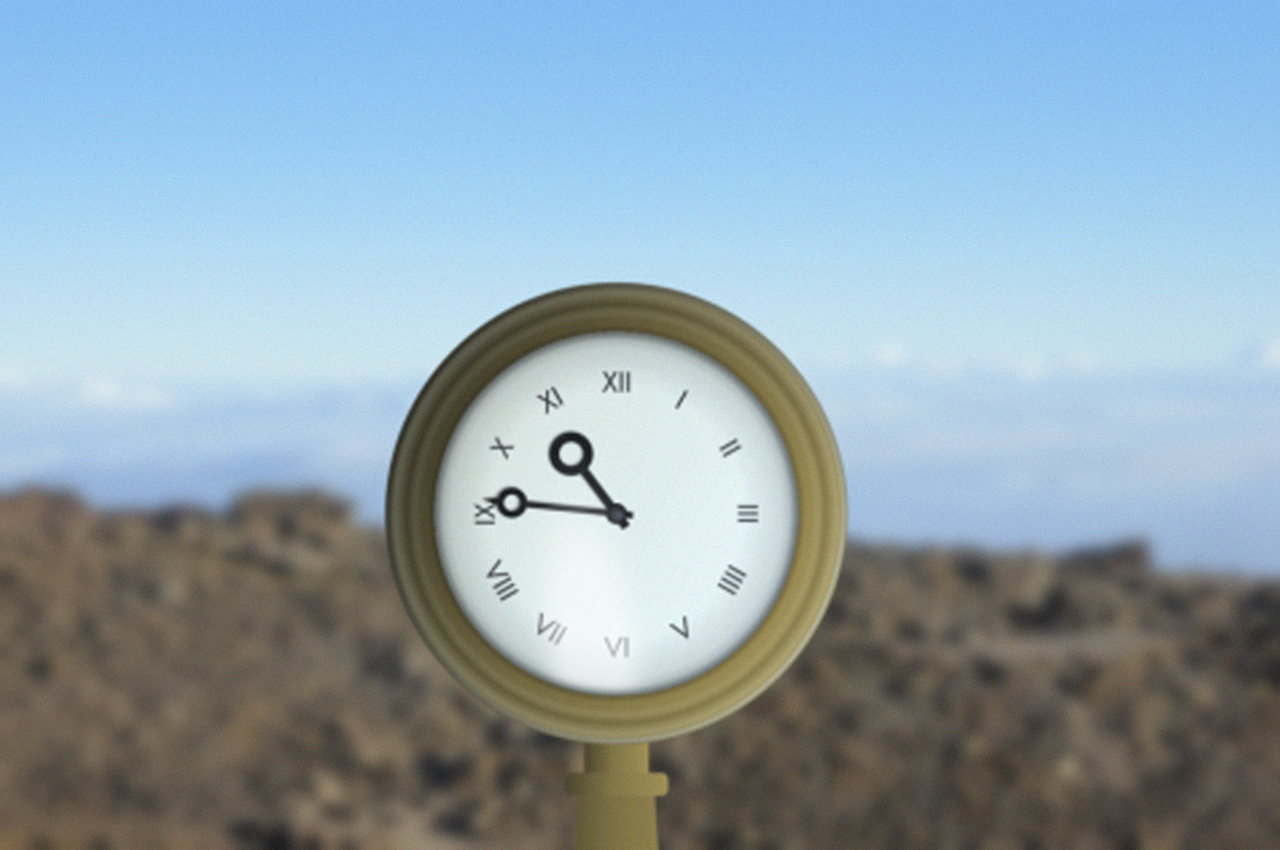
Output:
10.46
